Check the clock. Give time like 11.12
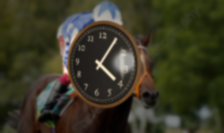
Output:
4.05
